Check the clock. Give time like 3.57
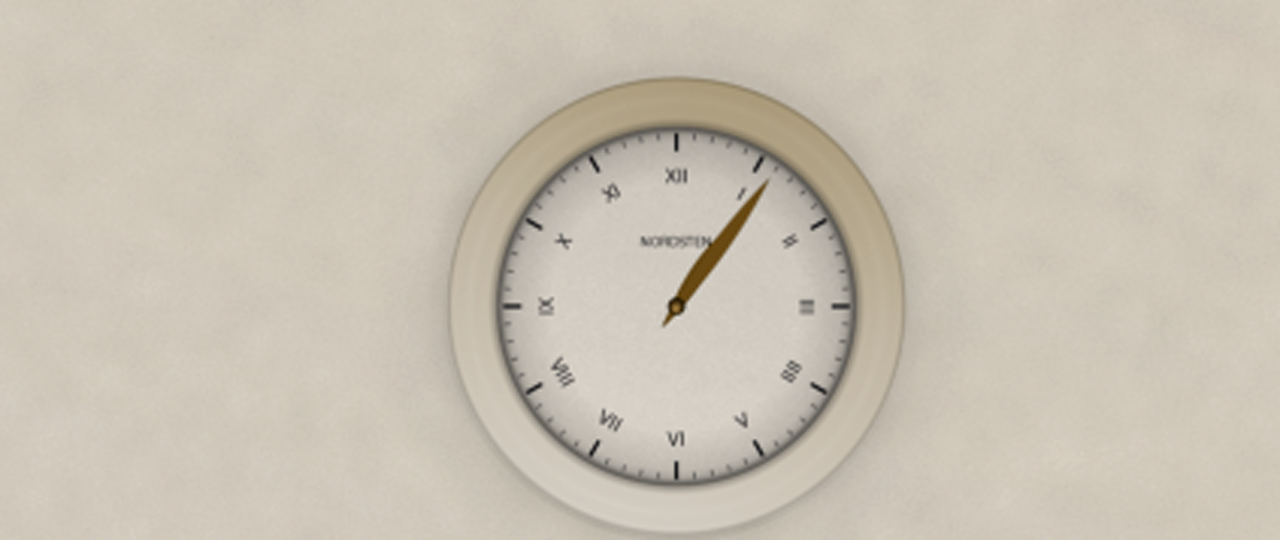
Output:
1.06
